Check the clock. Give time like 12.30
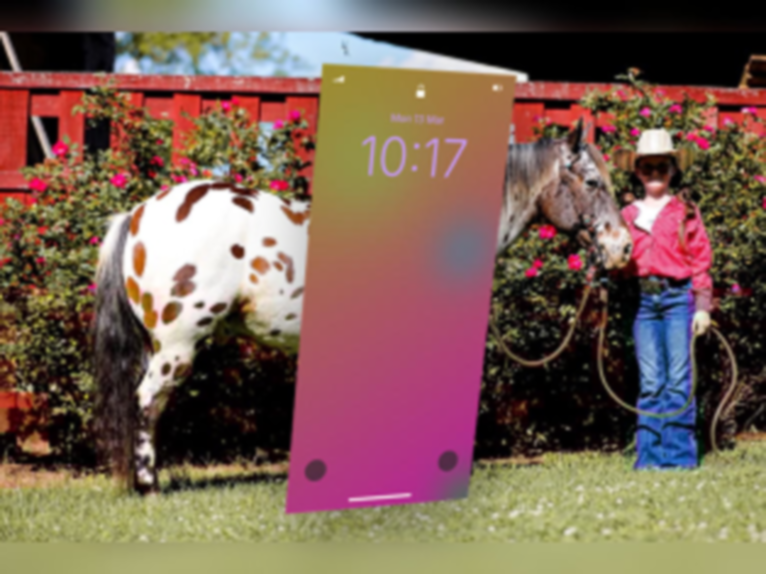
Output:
10.17
